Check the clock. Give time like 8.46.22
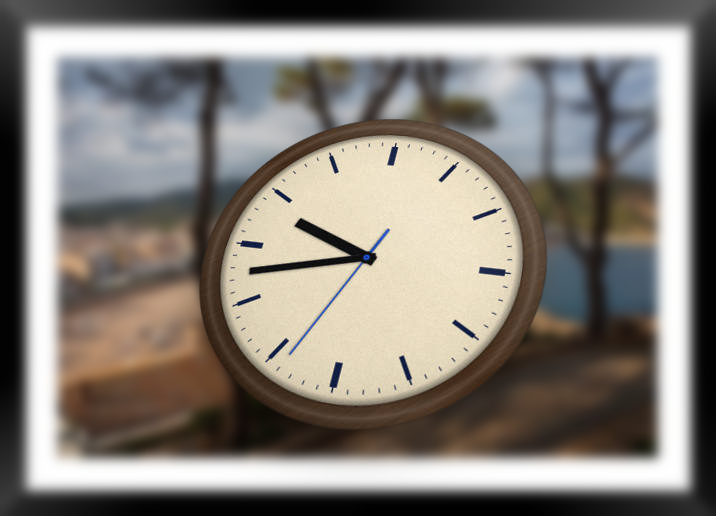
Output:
9.42.34
